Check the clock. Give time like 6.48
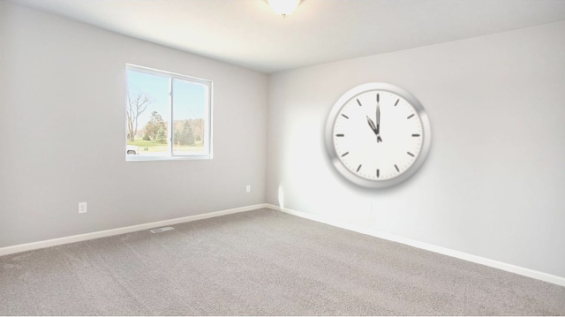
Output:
11.00
